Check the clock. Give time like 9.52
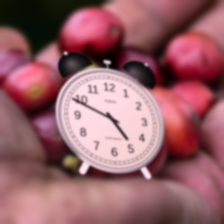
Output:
4.49
